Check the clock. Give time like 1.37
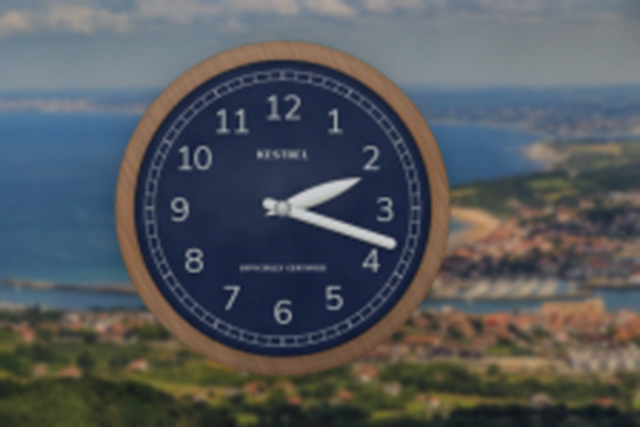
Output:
2.18
